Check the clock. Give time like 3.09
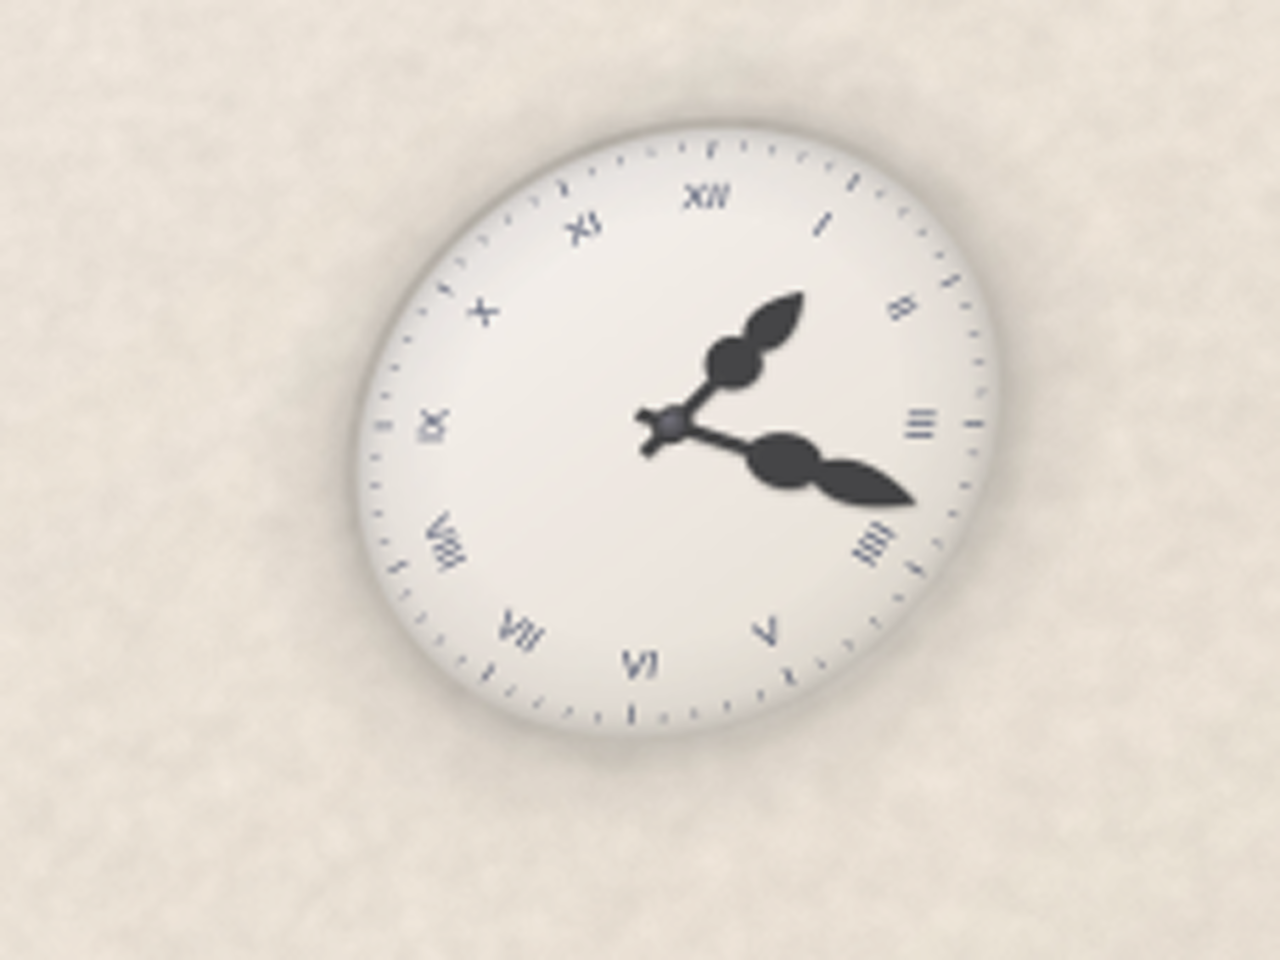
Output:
1.18
